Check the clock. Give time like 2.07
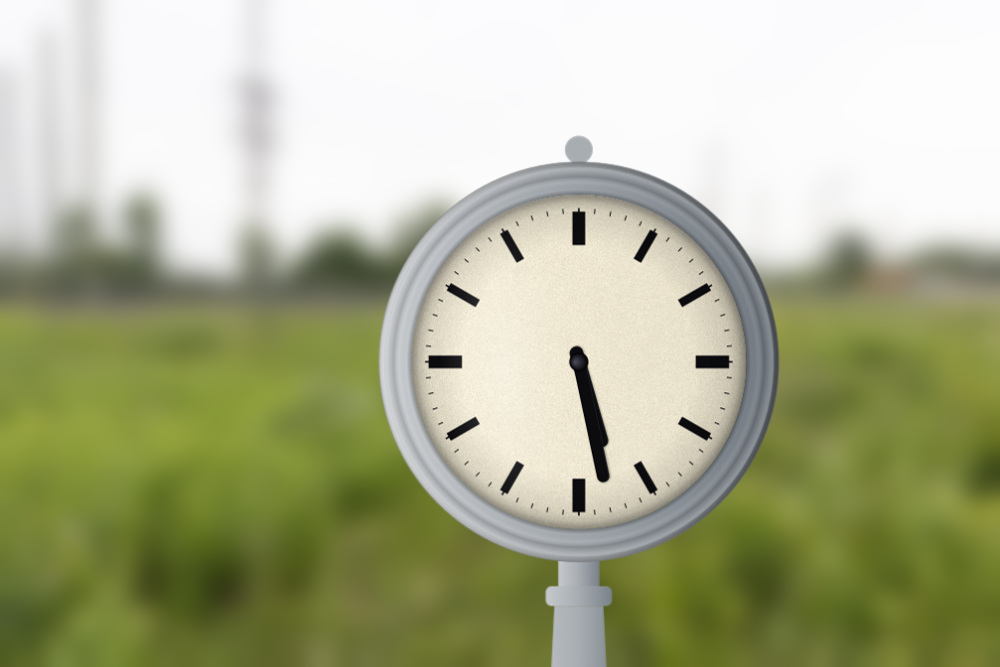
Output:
5.28
